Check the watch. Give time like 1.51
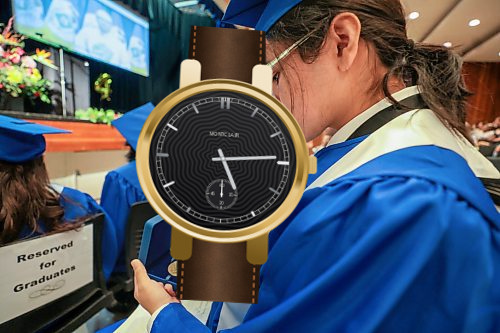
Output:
5.14
